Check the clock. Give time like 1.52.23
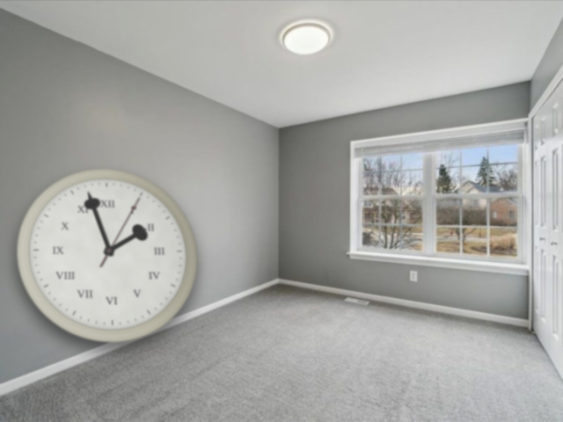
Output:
1.57.05
